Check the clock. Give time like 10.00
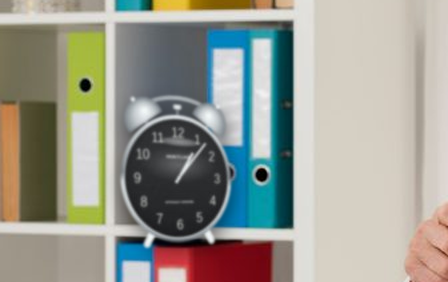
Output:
1.07
